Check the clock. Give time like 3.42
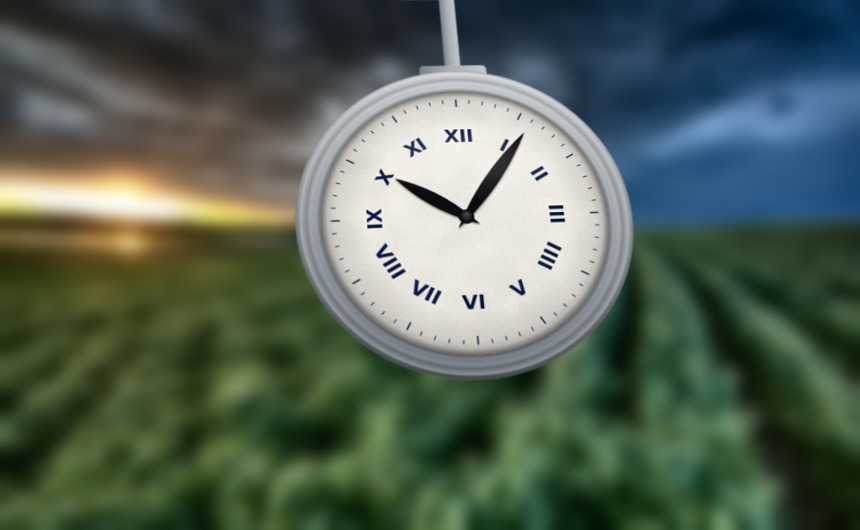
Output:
10.06
